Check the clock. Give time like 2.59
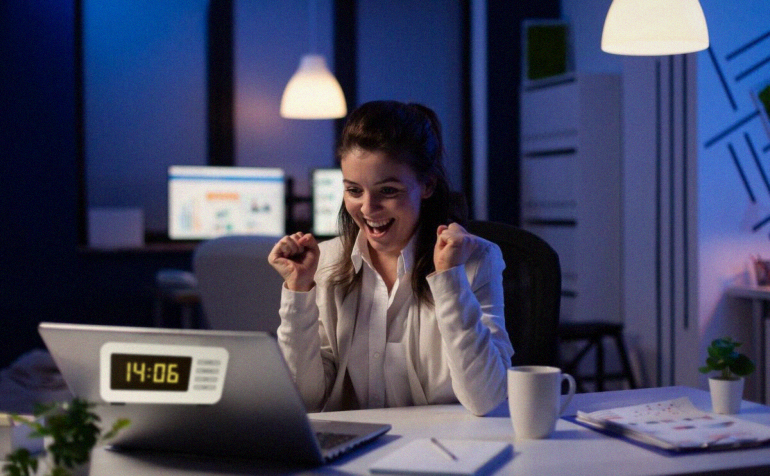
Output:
14.06
